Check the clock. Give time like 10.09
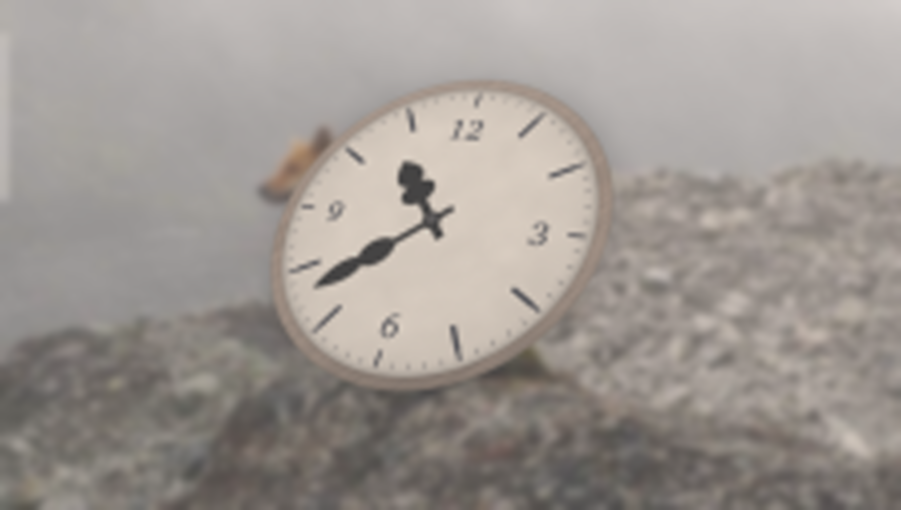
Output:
10.38
